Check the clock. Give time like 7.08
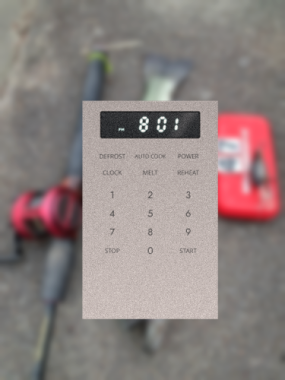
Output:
8.01
